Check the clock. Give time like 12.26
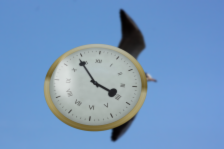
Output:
3.54
